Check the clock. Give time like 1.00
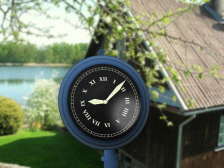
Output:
9.08
